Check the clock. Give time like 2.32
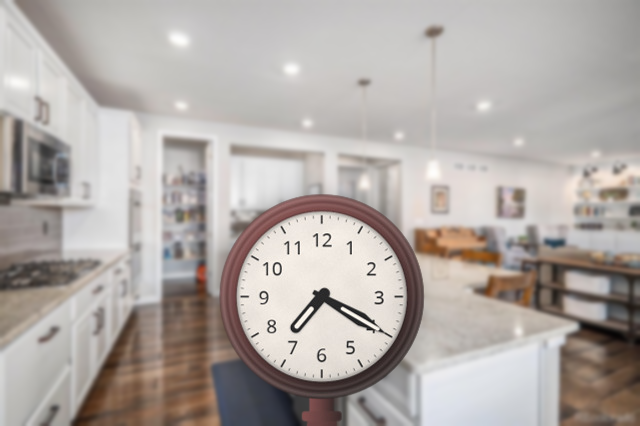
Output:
7.20
